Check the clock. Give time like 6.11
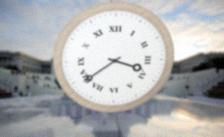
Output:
3.39
